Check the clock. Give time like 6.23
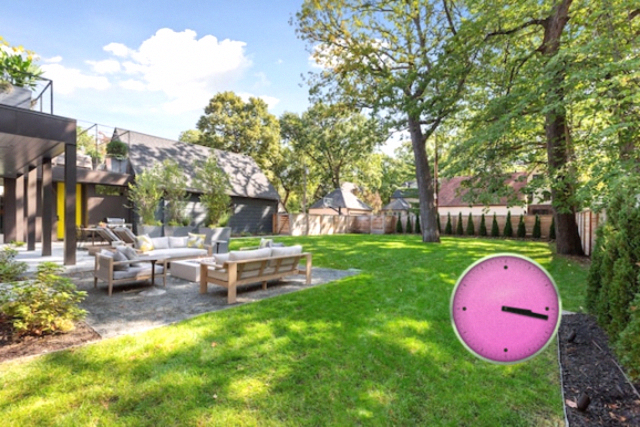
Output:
3.17
